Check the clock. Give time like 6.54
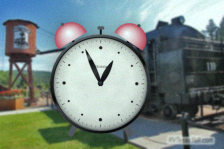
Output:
12.56
